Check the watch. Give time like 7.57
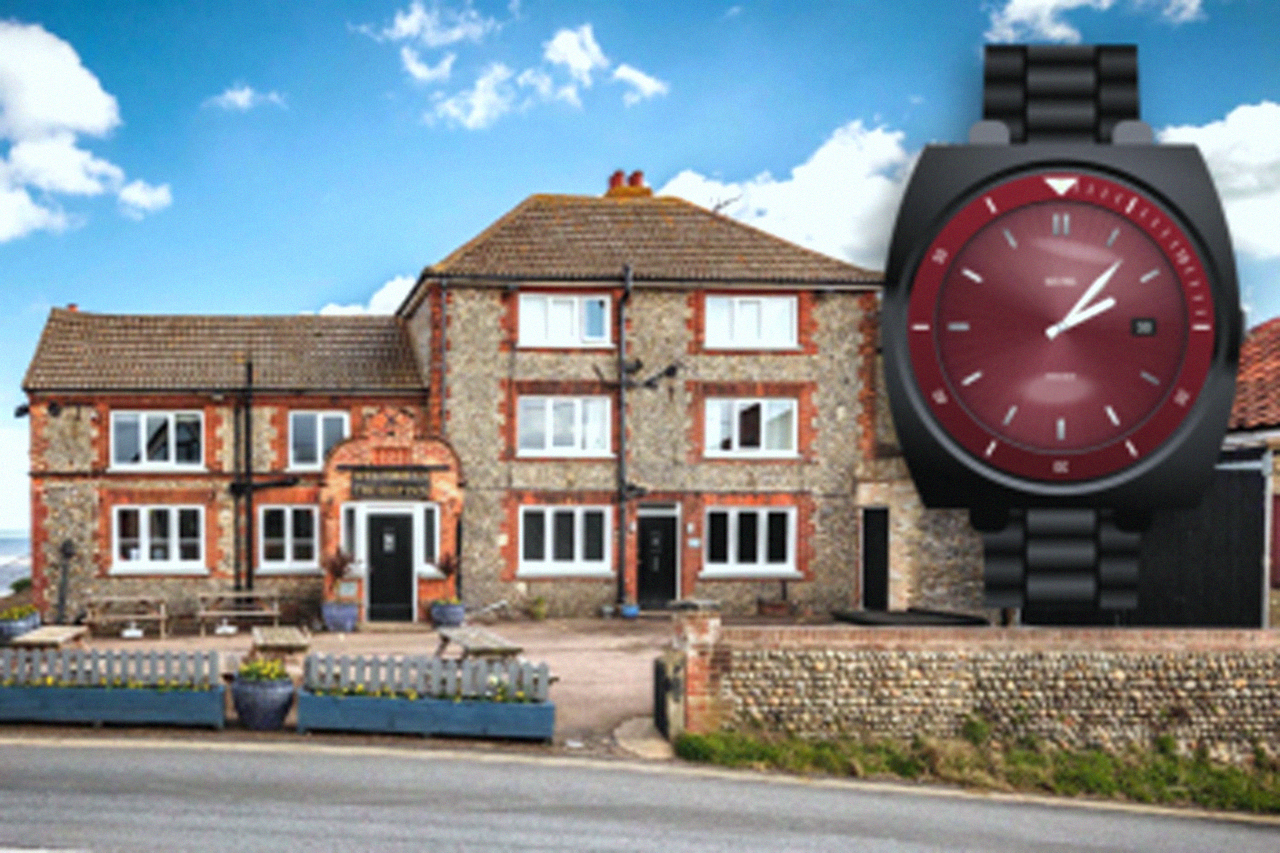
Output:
2.07
